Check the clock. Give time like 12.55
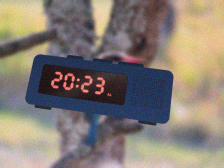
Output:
20.23
